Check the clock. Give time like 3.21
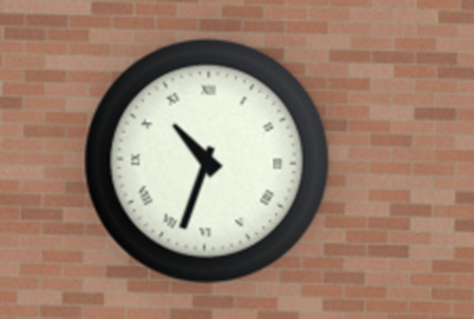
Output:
10.33
